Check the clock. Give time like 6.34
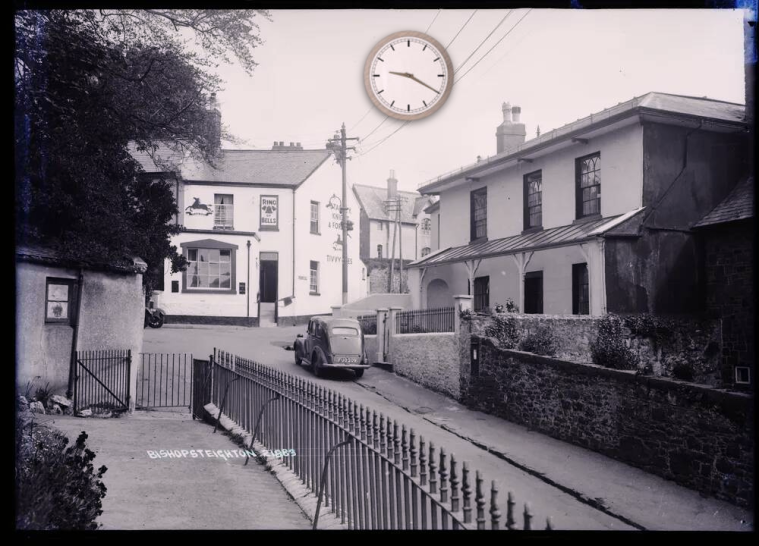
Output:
9.20
